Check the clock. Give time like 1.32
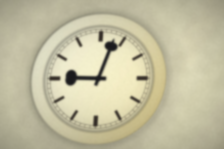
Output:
9.03
